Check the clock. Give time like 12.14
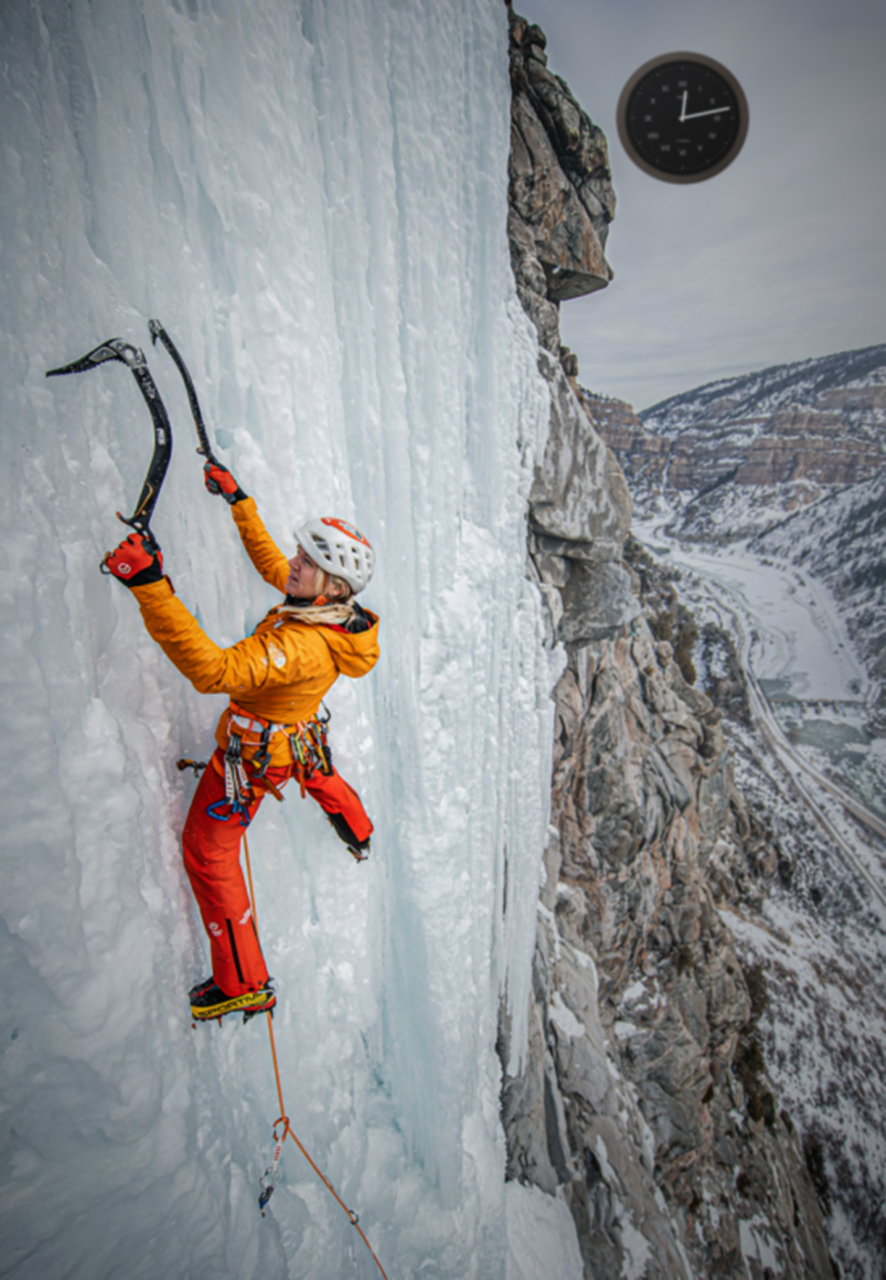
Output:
12.13
